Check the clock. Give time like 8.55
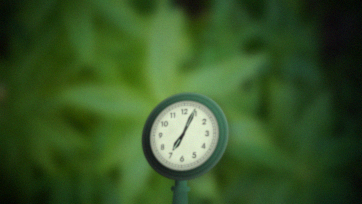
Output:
7.04
